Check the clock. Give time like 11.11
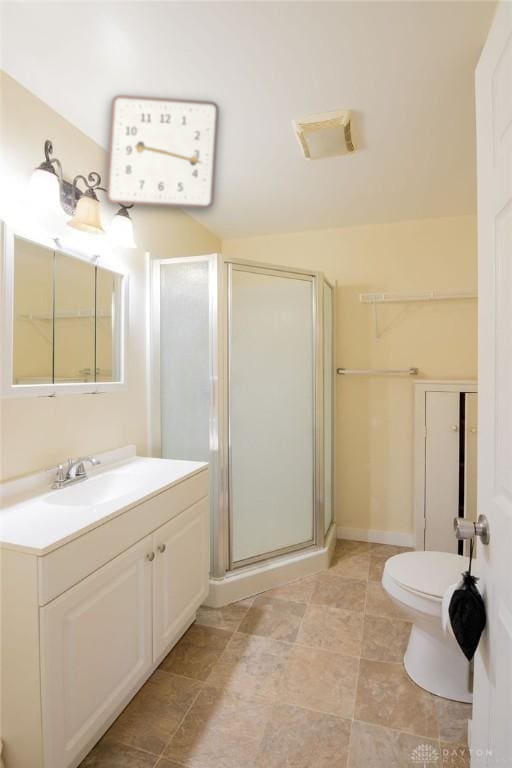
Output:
9.17
